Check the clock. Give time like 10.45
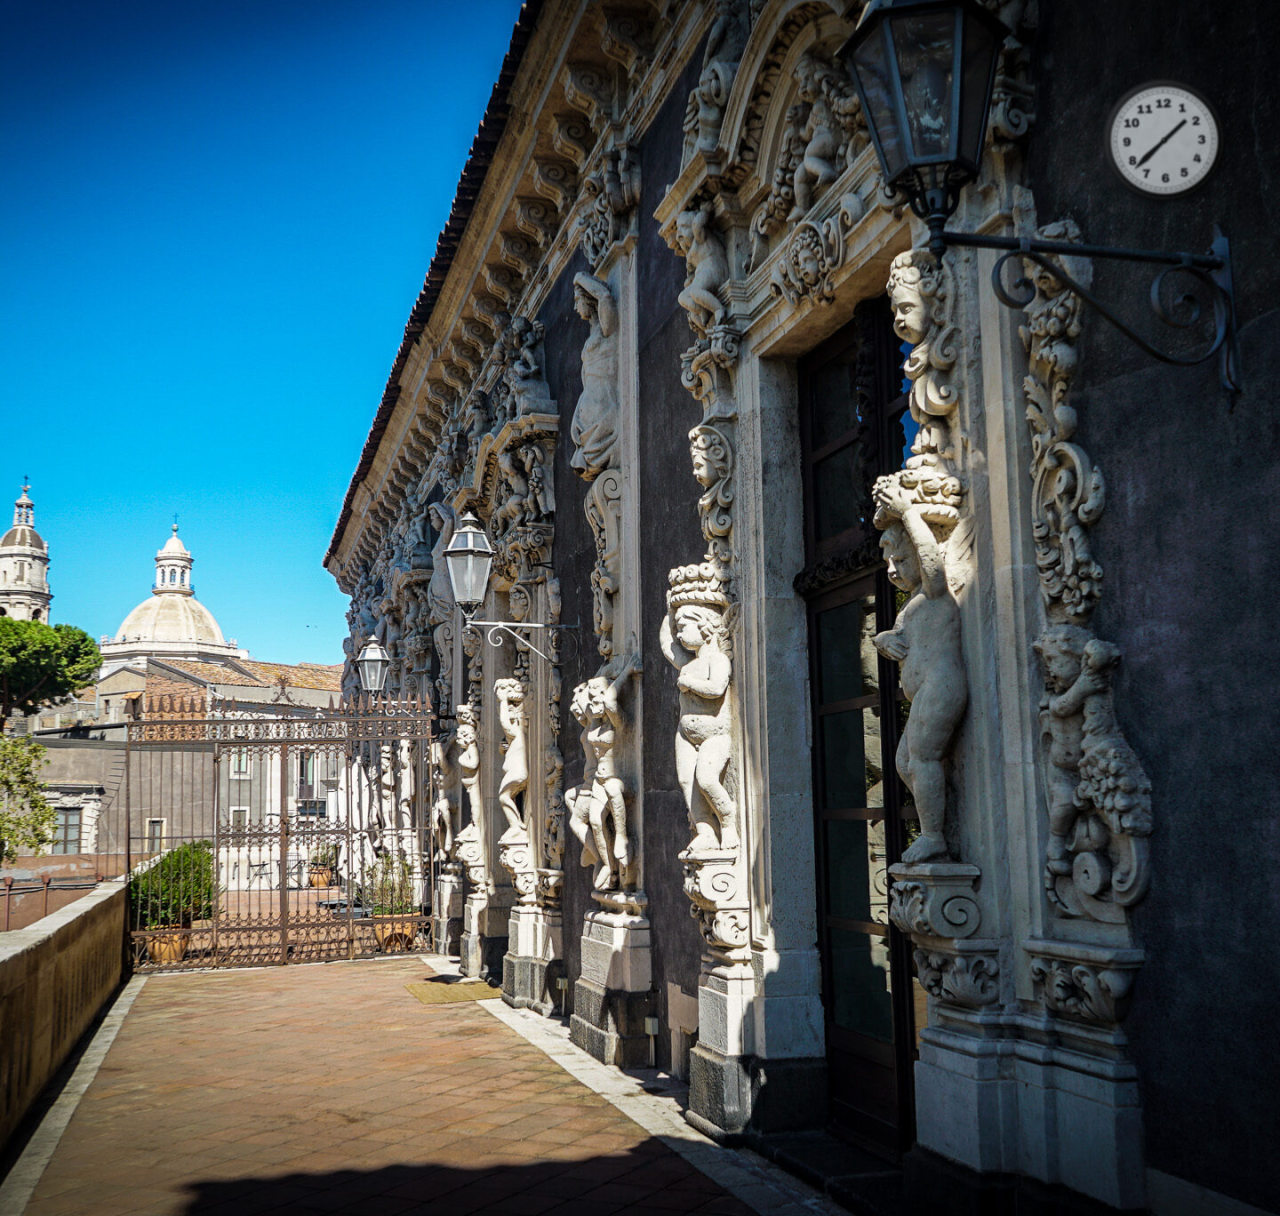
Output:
1.38
